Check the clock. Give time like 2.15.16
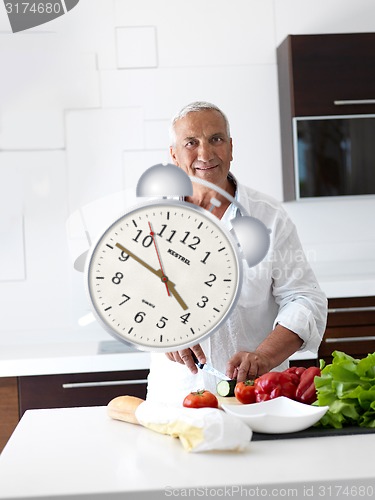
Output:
3.45.52
